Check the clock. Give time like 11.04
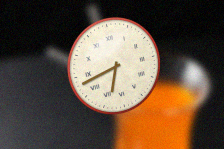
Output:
6.43
